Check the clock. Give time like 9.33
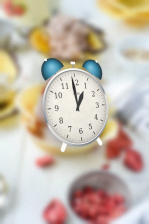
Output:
12.59
